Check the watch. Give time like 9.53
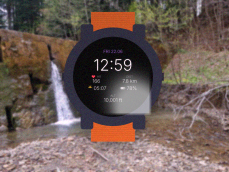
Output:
12.59
